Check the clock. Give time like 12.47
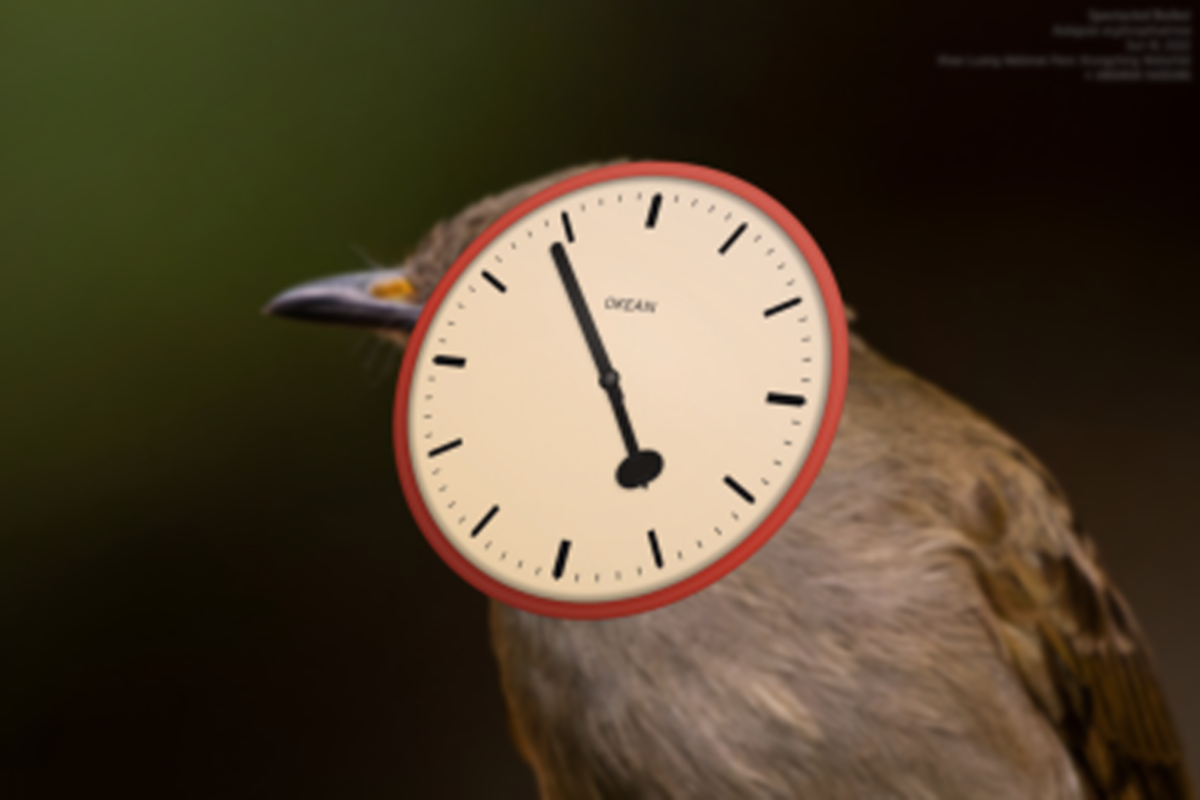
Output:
4.54
